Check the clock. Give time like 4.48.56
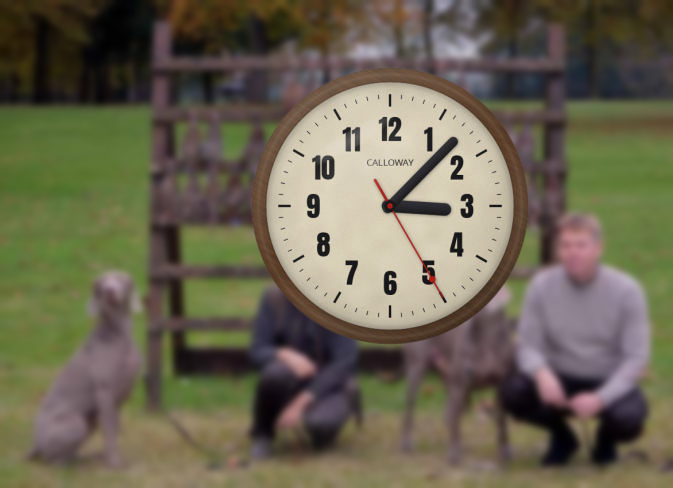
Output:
3.07.25
